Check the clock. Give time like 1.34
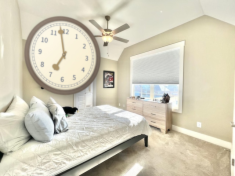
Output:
6.58
